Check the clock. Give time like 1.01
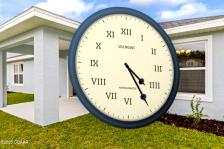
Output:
4.25
